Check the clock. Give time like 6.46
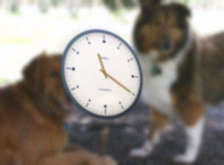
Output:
11.20
